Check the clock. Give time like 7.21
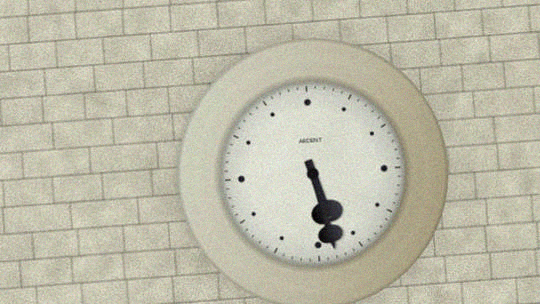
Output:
5.28
